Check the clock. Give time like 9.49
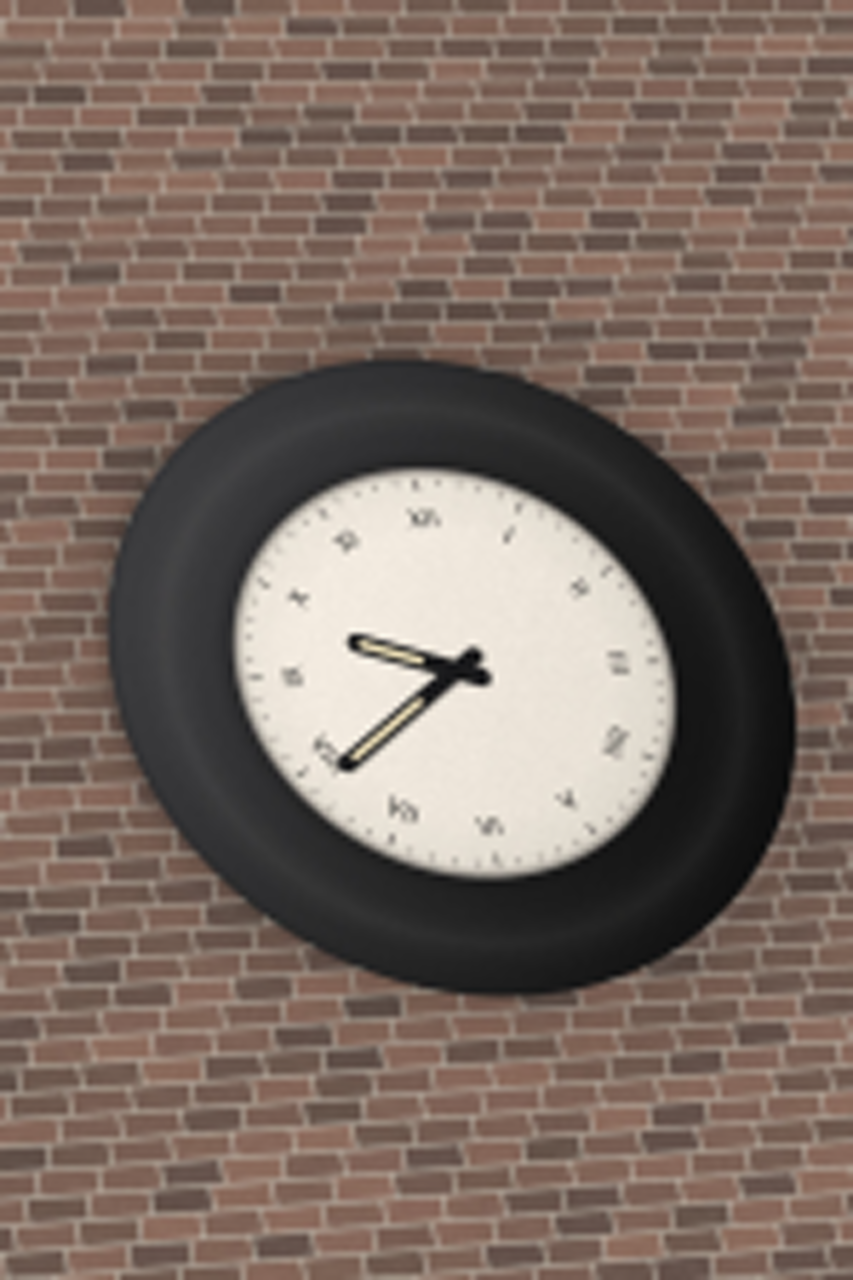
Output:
9.39
